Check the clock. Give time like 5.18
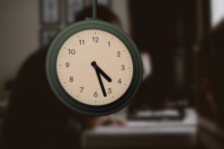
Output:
4.27
